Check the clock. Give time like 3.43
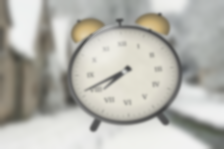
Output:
7.41
